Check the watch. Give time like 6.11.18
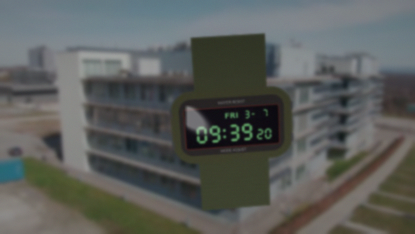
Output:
9.39.20
